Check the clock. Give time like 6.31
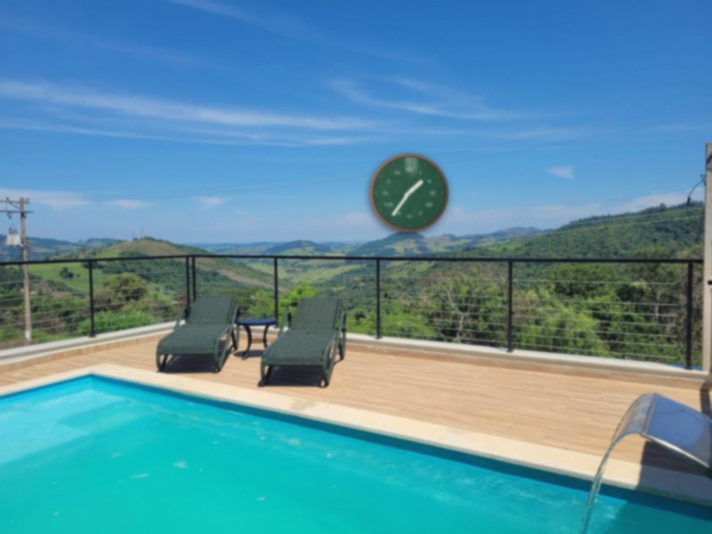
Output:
1.36
